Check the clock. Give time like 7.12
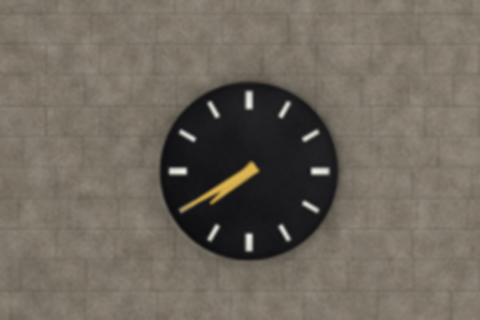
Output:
7.40
